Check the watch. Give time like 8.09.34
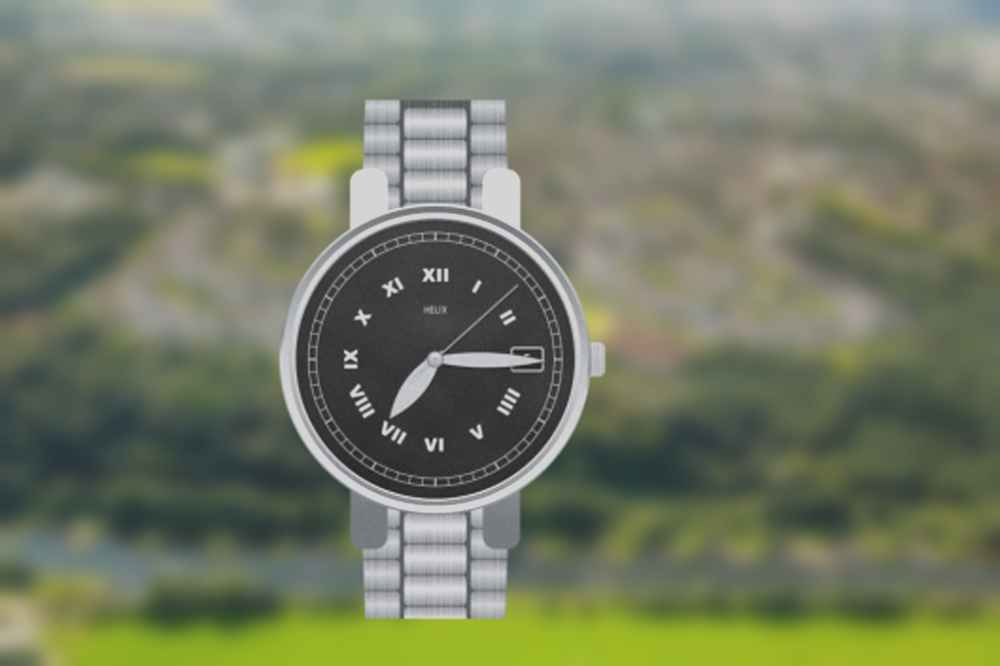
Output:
7.15.08
